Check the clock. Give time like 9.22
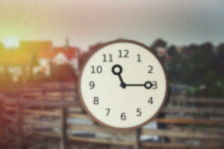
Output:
11.15
